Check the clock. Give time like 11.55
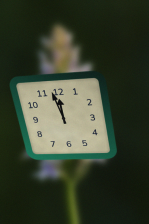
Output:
11.58
